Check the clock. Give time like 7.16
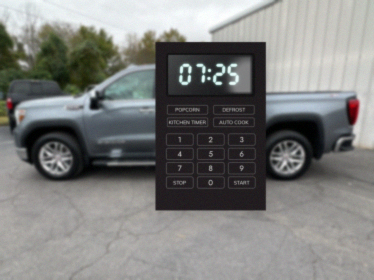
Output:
7.25
